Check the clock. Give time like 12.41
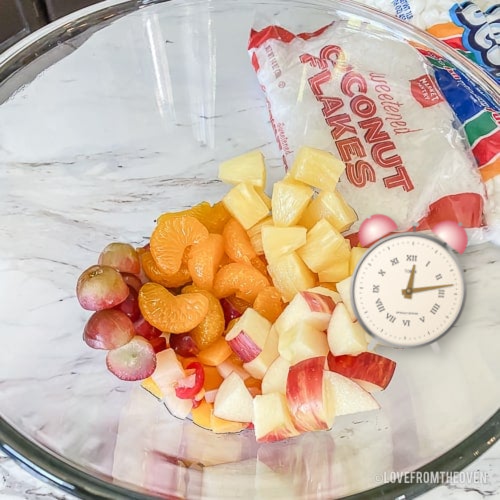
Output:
12.13
